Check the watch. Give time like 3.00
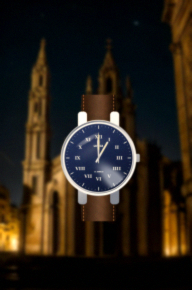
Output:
1.00
